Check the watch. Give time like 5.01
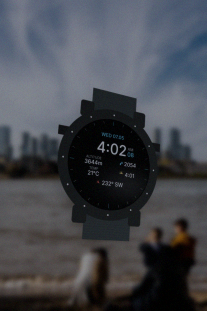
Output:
4.02
